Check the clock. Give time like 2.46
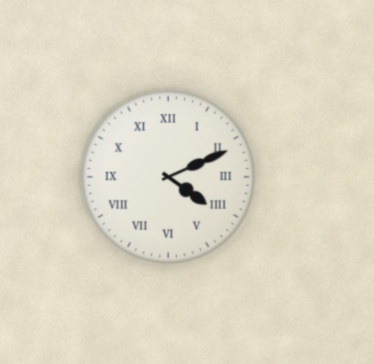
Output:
4.11
